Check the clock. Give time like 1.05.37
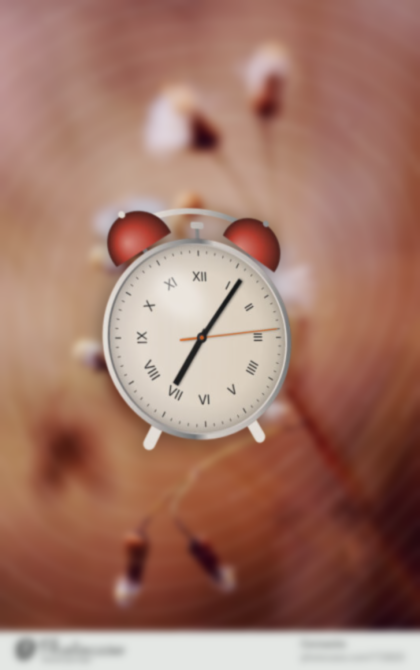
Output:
7.06.14
